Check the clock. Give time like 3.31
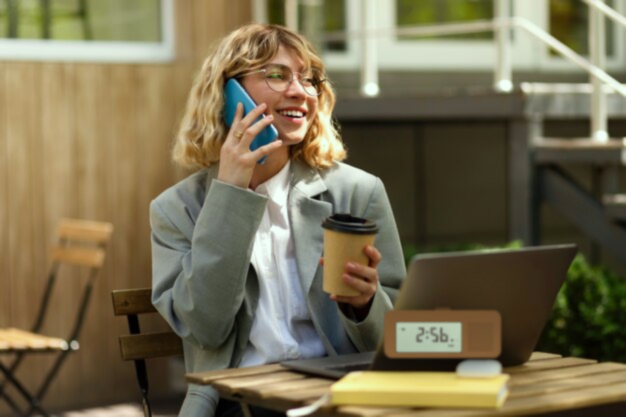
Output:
2.56
